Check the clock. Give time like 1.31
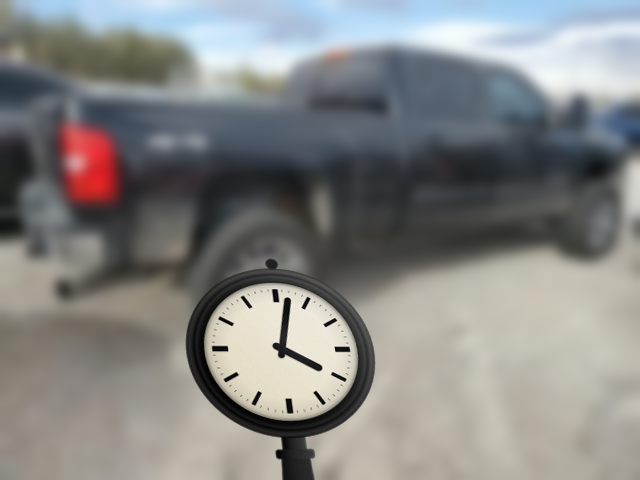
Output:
4.02
